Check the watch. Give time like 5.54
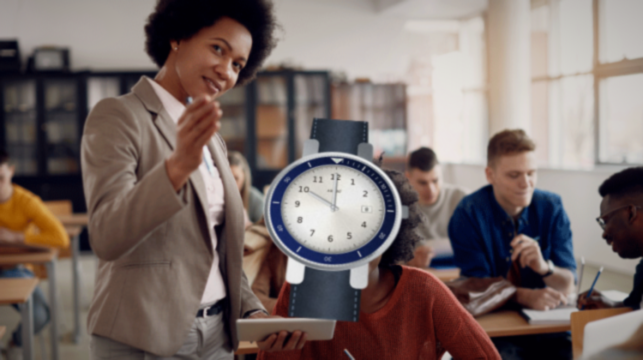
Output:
10.00
